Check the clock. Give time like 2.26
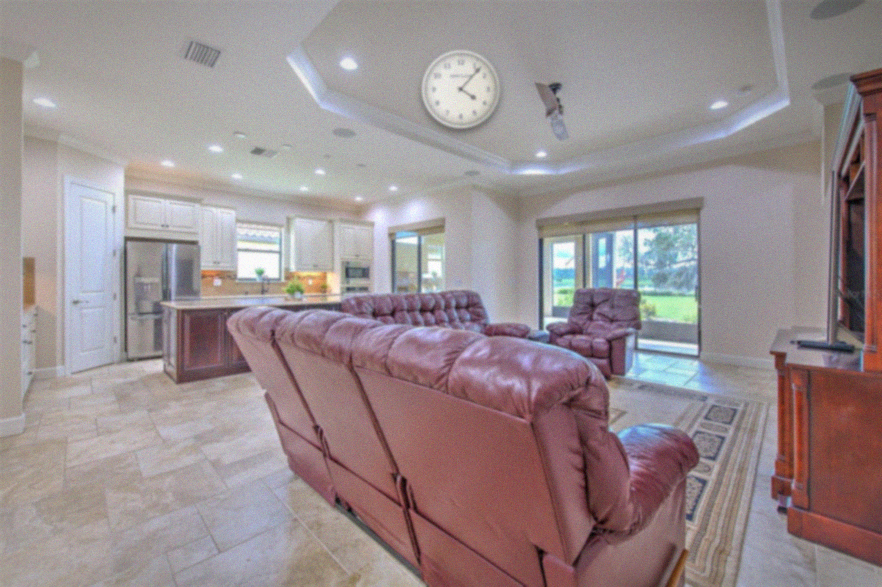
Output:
4.07
